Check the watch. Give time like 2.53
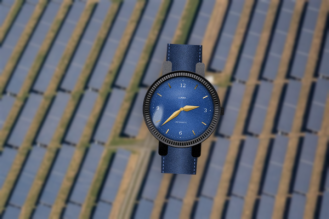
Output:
2.38
